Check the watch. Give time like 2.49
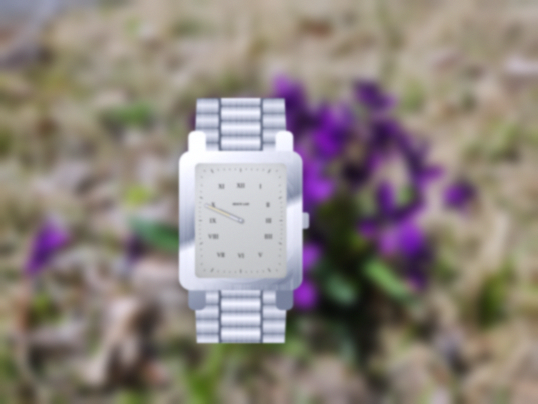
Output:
9.49
